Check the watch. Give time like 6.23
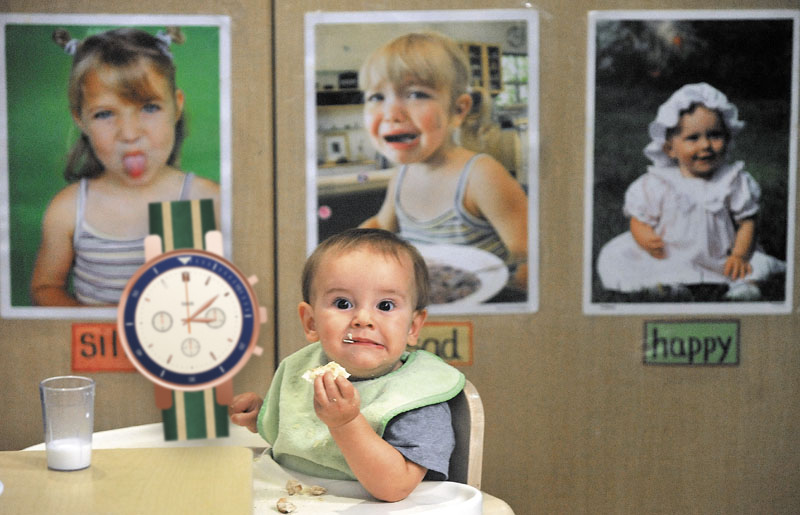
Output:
3.09
